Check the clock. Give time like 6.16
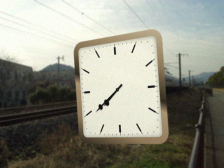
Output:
7.39
